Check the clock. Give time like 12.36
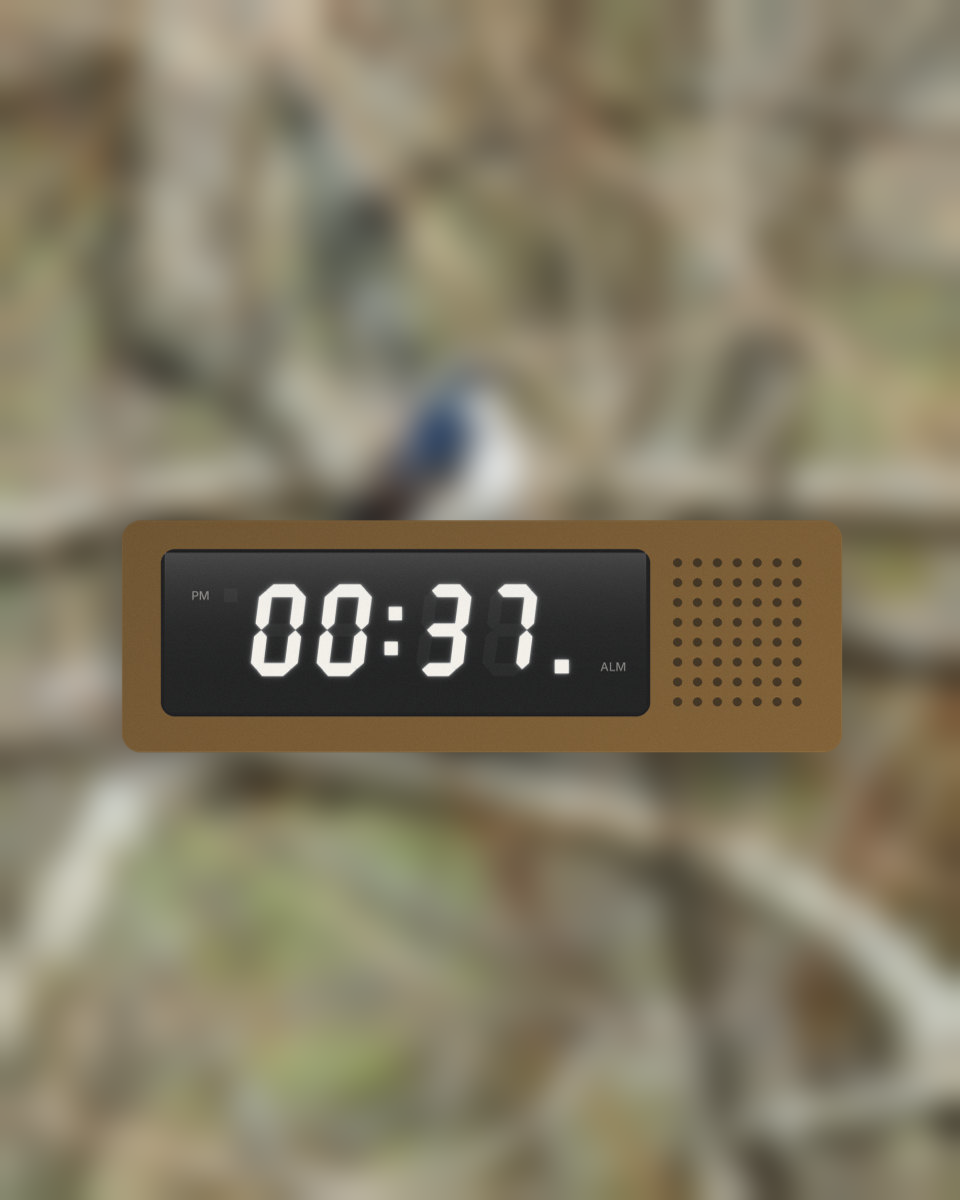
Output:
0.37
